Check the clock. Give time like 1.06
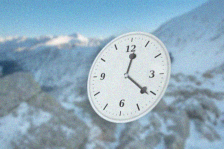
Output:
12.21
